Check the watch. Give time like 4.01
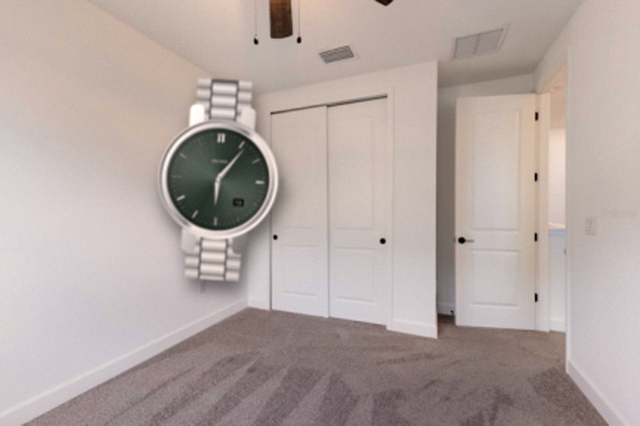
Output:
6.06
